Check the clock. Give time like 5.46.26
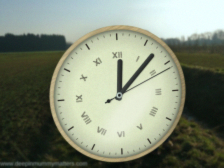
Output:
12.07.11
